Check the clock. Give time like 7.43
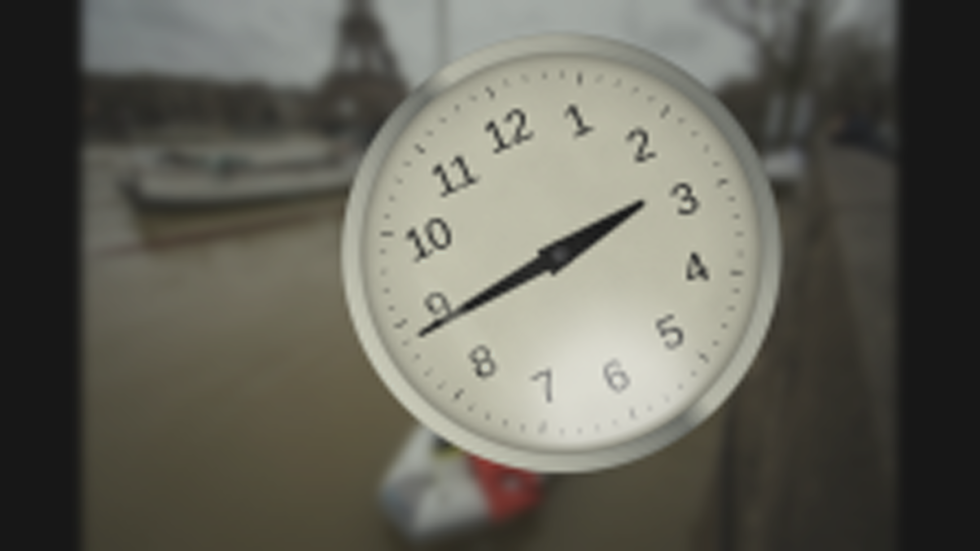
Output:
2.44
